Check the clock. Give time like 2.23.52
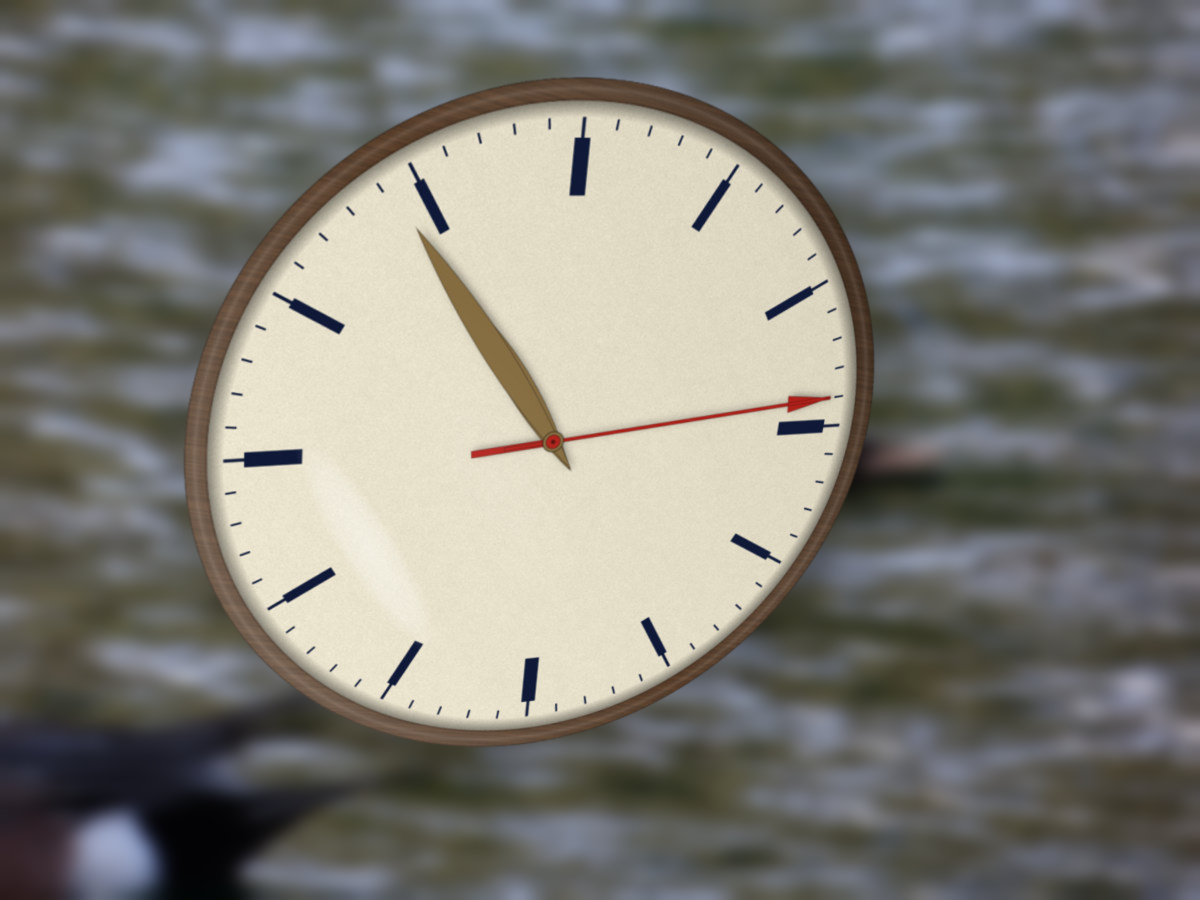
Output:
10.54.14
